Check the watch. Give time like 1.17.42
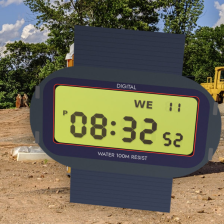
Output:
8.32.52
